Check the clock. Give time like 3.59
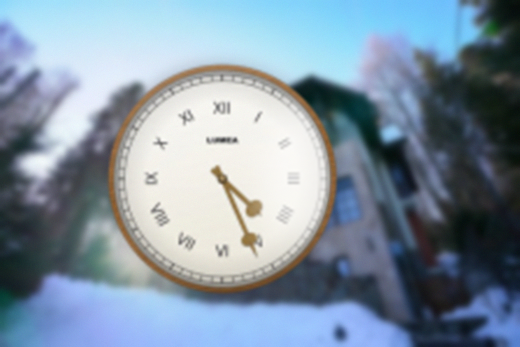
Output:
4.26
